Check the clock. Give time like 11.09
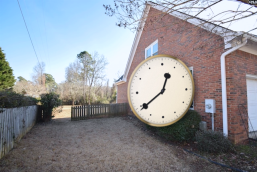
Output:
12.39
